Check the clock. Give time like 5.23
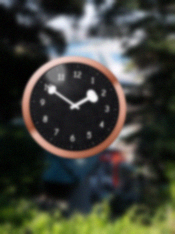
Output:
1.50
